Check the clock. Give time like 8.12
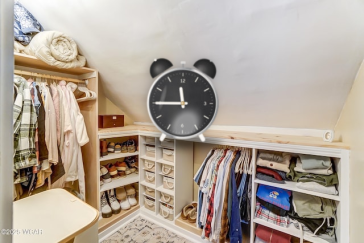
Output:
11.45
